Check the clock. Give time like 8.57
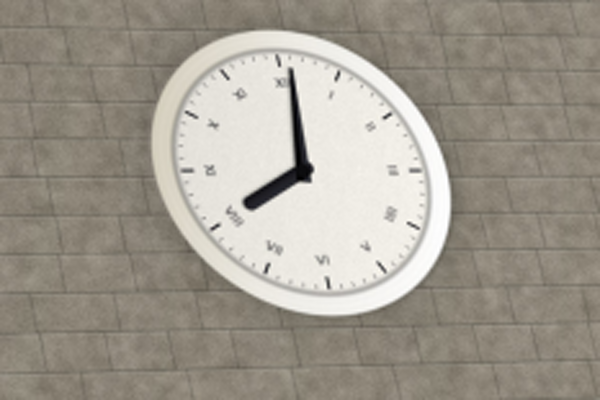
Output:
8.01
